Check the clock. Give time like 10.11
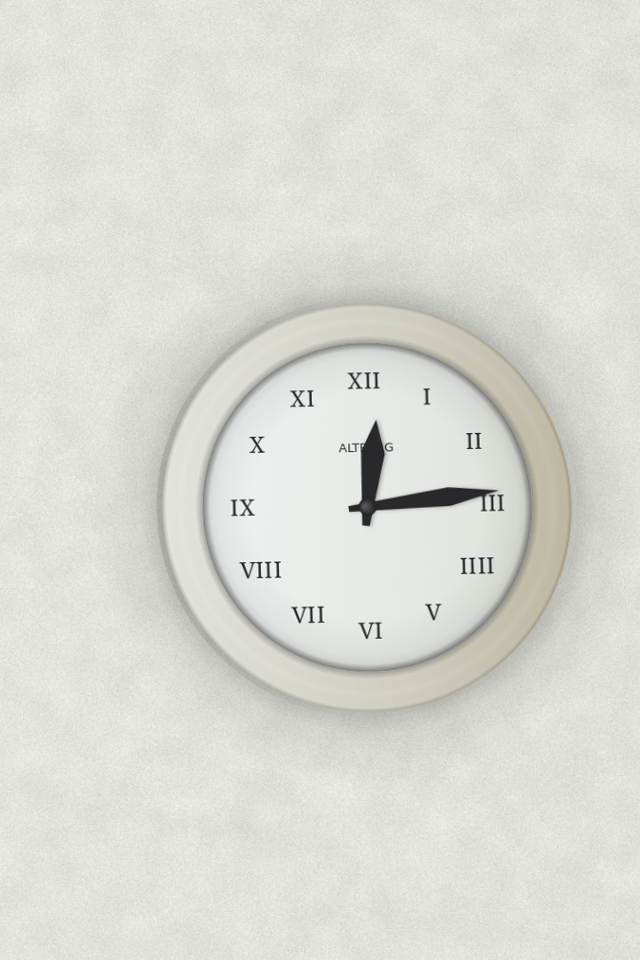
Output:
12.14
